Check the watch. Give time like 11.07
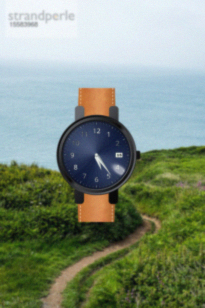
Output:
5.24
